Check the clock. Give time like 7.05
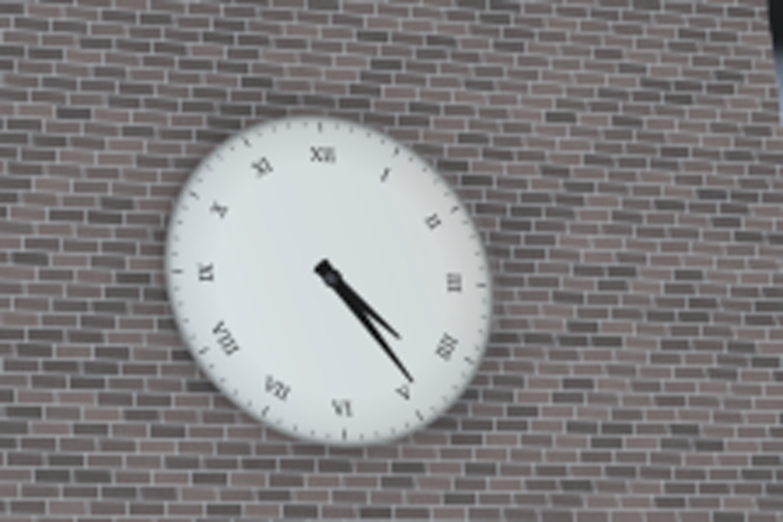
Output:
4.24
